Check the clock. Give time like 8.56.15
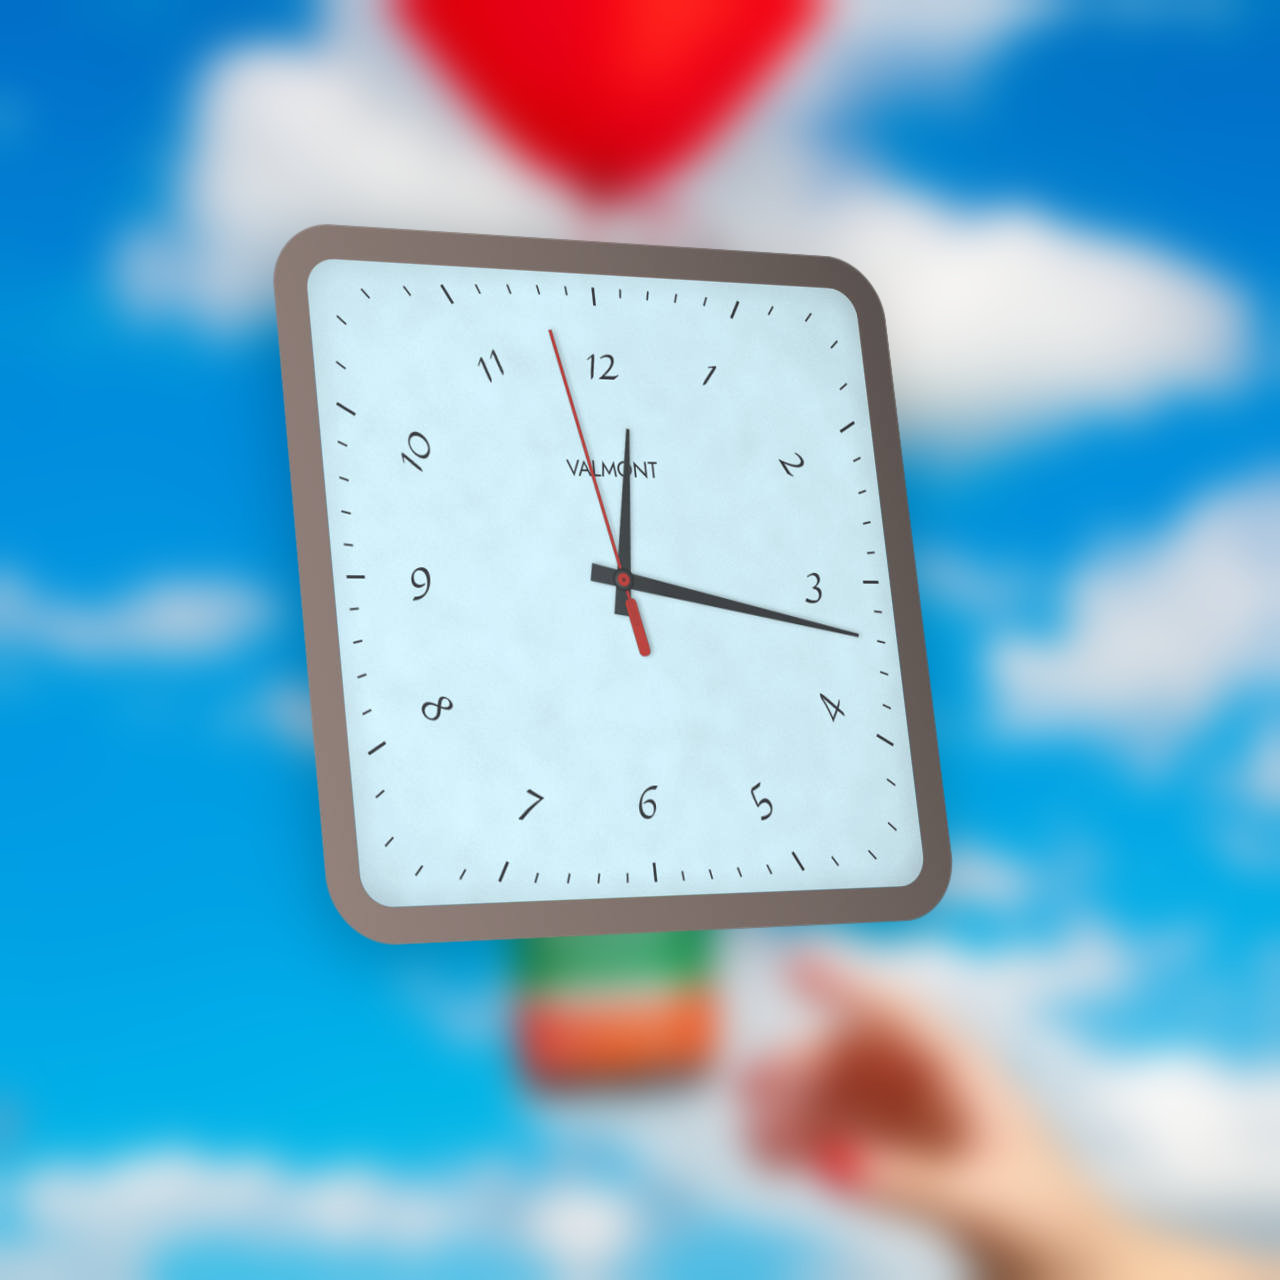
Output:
12.16.58
